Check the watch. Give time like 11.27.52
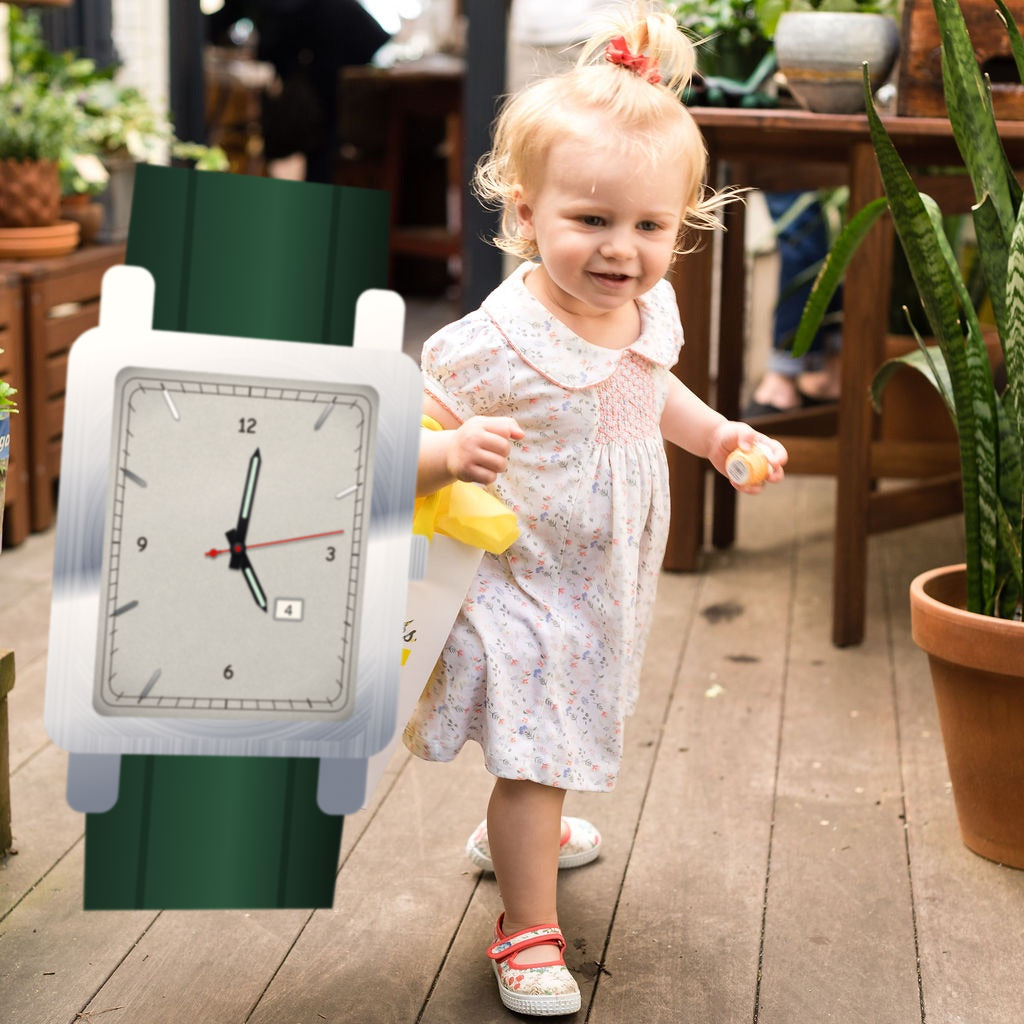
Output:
5.01.13
